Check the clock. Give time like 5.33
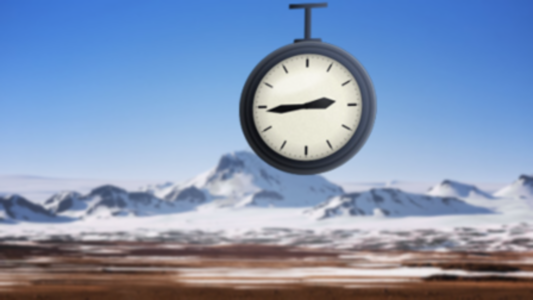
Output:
2.44
